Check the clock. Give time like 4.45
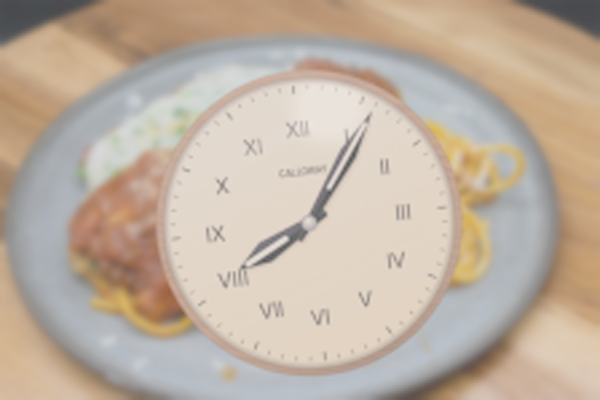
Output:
8.06
